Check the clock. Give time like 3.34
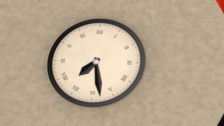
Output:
7.28
